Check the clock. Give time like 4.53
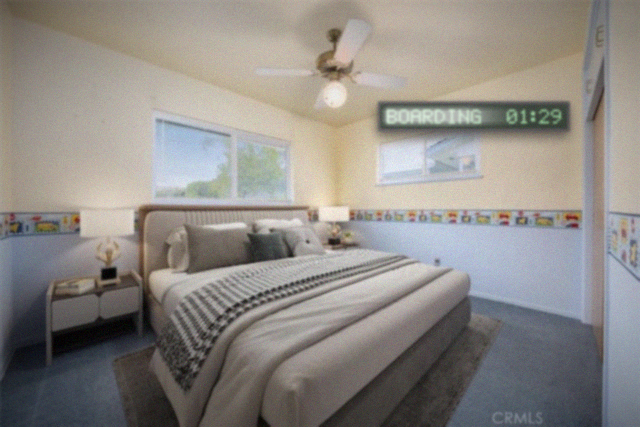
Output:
1.29
